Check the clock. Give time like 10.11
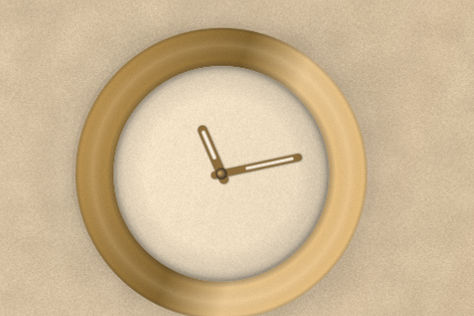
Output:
11.13
